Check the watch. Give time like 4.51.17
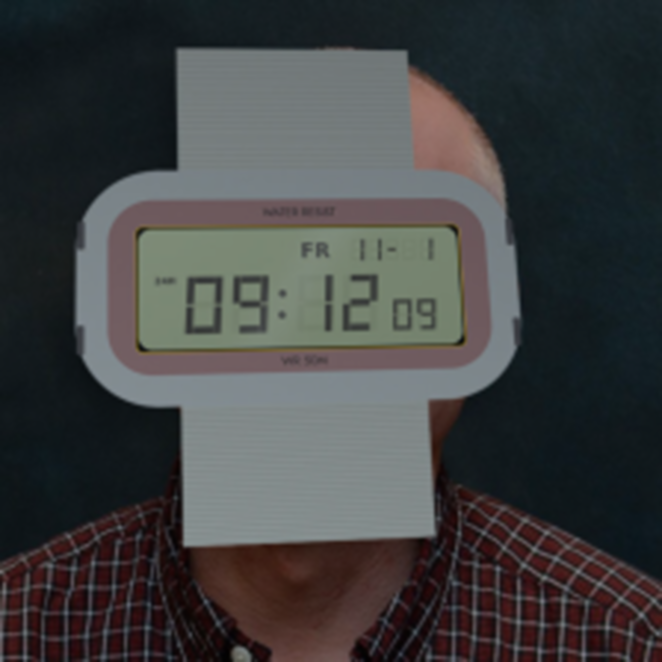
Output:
9.12.09
